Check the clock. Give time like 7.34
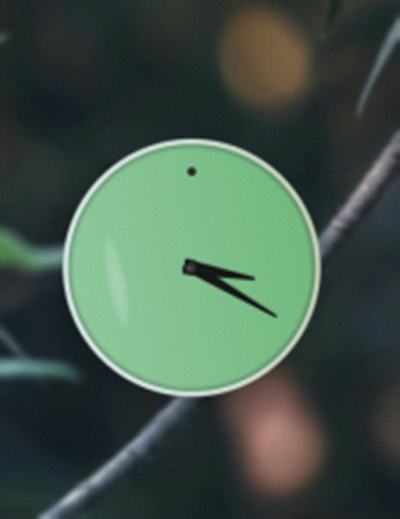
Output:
3.20
